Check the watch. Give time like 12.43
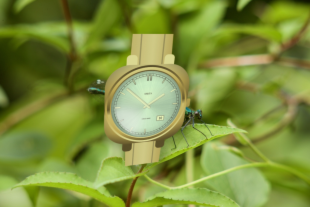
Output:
1.52
